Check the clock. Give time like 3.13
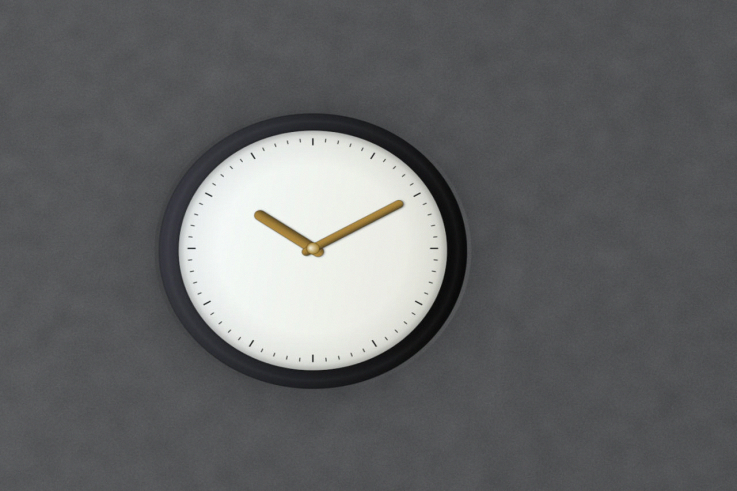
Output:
10.10
